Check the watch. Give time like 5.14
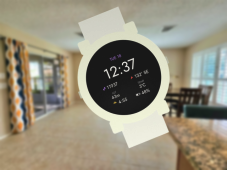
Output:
12.37
